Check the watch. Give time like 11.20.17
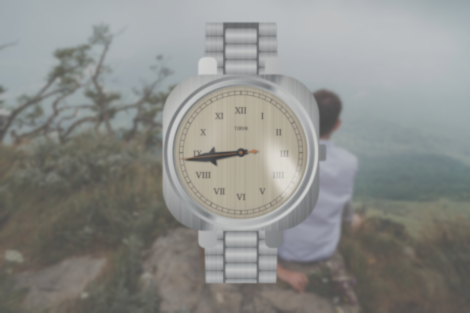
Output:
8.43.44
